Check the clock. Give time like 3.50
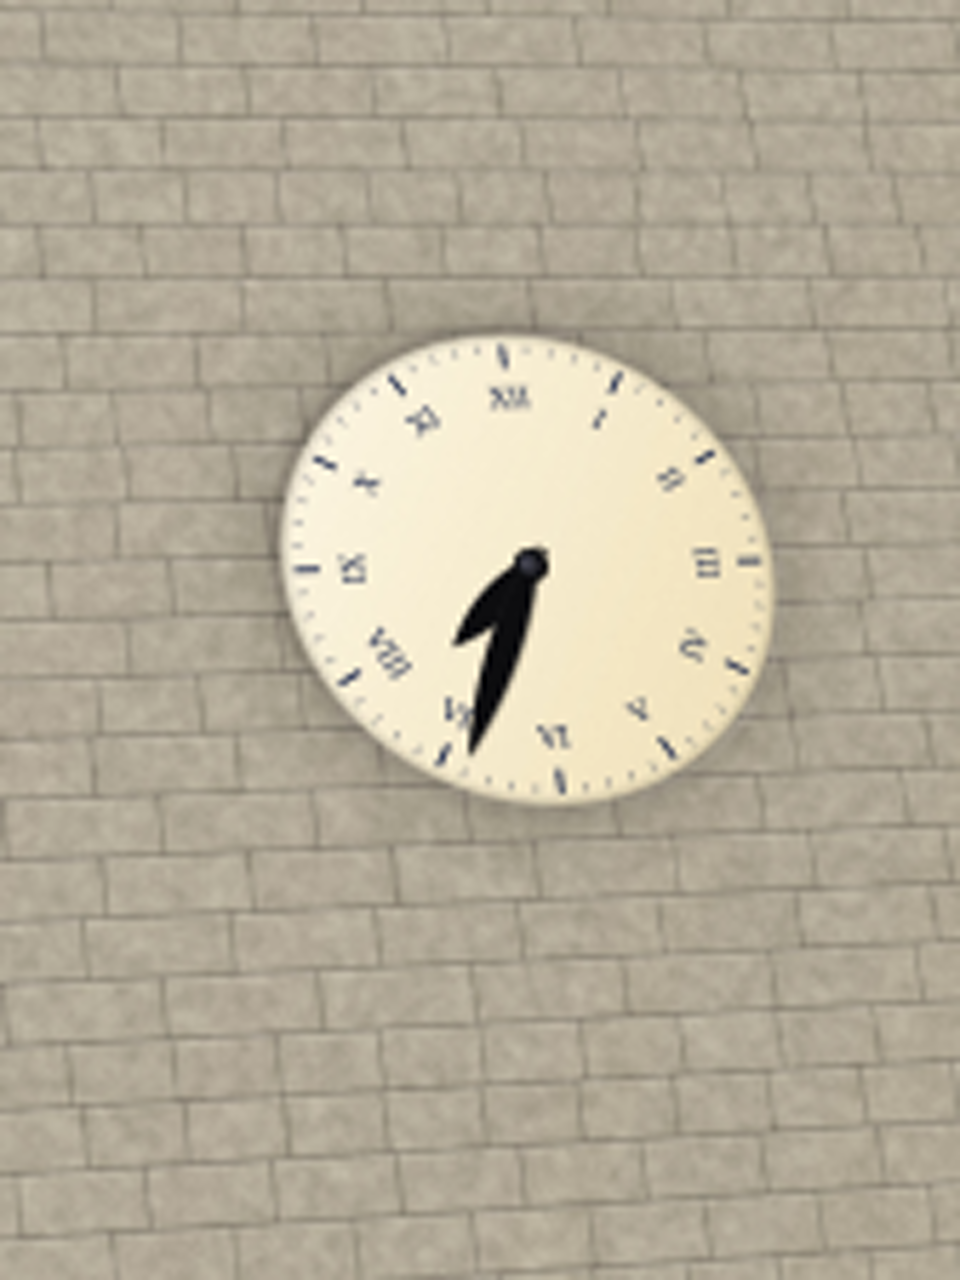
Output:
7.34
